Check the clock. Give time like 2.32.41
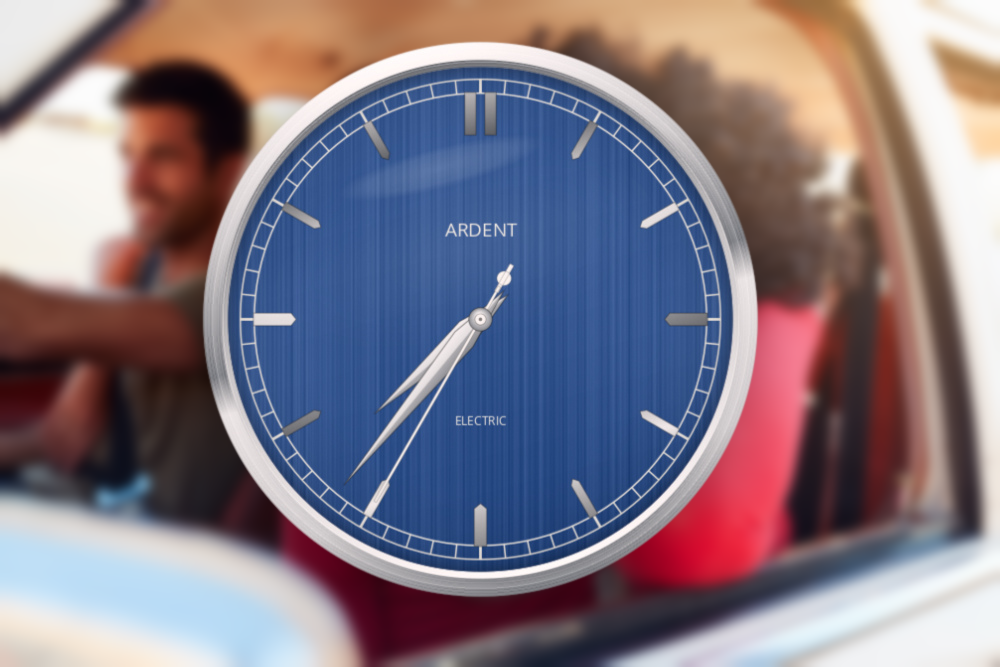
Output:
7.36.35
